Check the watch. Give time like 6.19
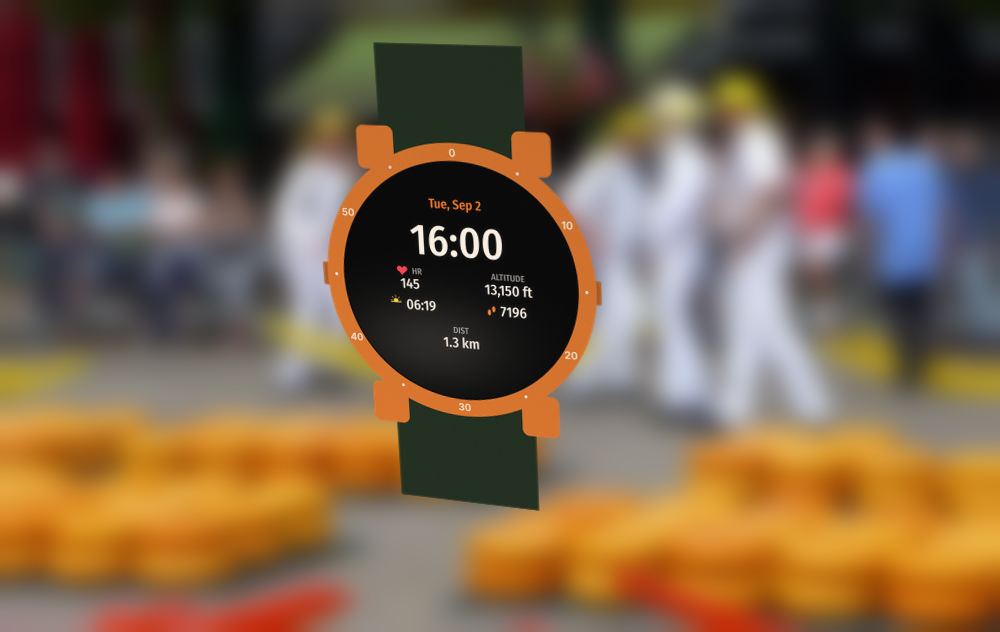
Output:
16.00
